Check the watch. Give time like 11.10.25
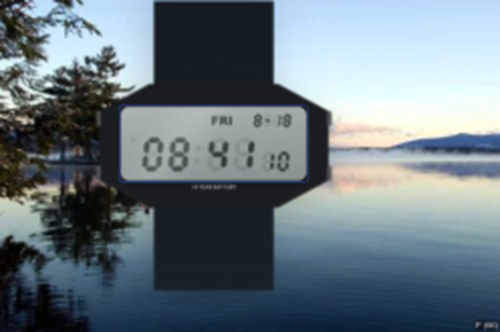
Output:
8.41.10
